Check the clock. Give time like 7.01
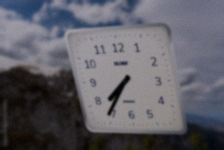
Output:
7.36
